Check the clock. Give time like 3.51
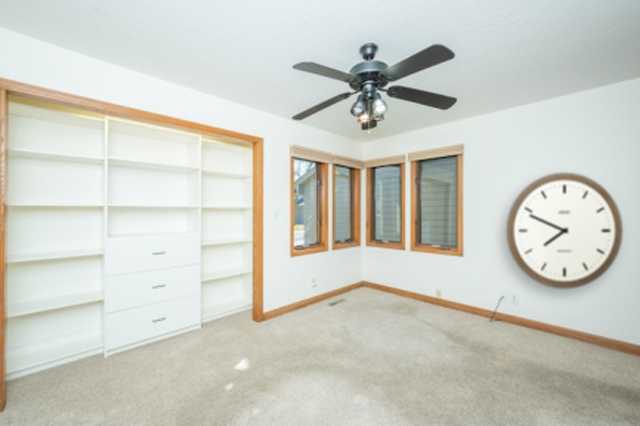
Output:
7.49
